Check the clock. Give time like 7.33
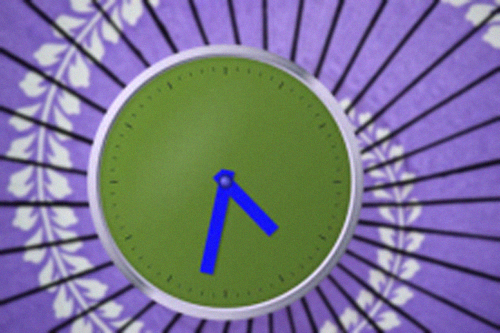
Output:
4.32
